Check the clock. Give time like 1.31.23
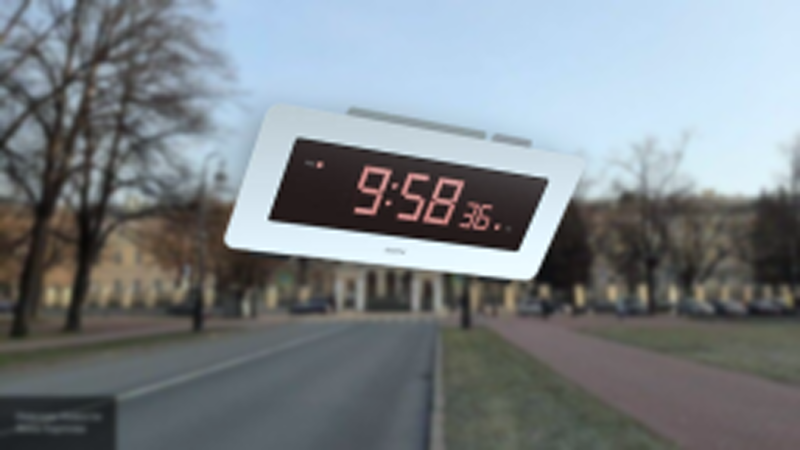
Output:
9.58.36
